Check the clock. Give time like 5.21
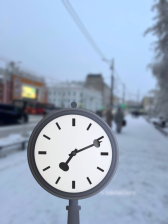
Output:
7.11
